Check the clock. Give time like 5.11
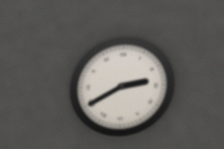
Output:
2.40
